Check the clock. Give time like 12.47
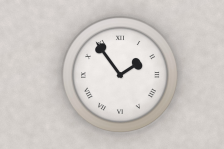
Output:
1.54
